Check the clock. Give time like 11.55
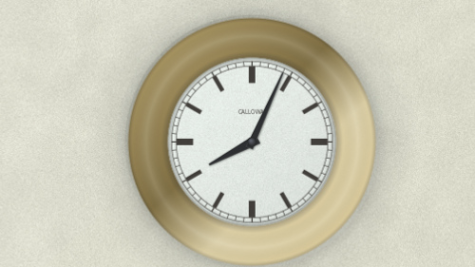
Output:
8.04
